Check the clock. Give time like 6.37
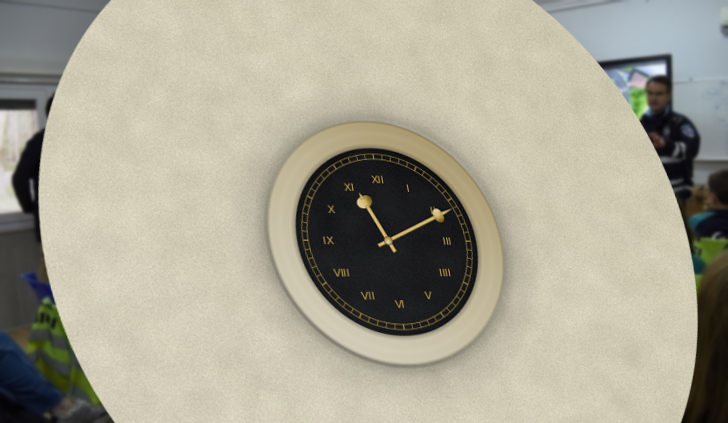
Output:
11.11
